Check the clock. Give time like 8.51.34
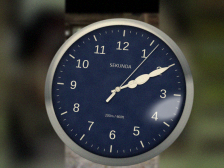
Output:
2.10.06
